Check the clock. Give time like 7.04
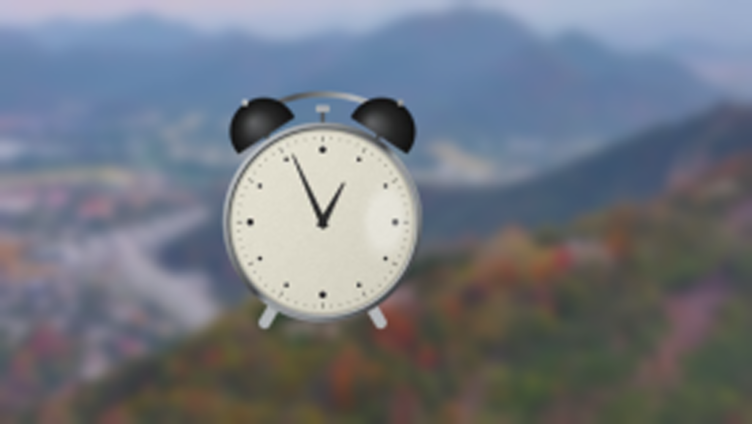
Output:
12.56
